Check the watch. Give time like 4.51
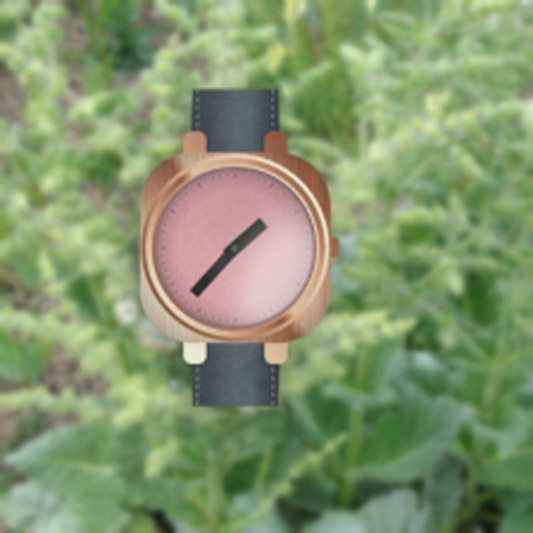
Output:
1.37
